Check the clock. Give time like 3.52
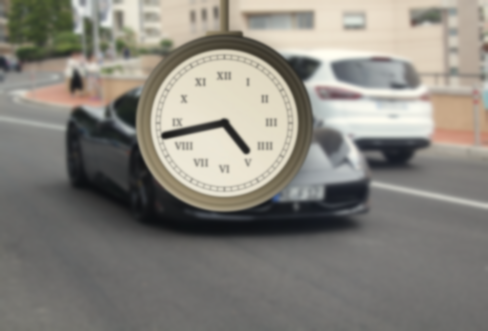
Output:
4.43
